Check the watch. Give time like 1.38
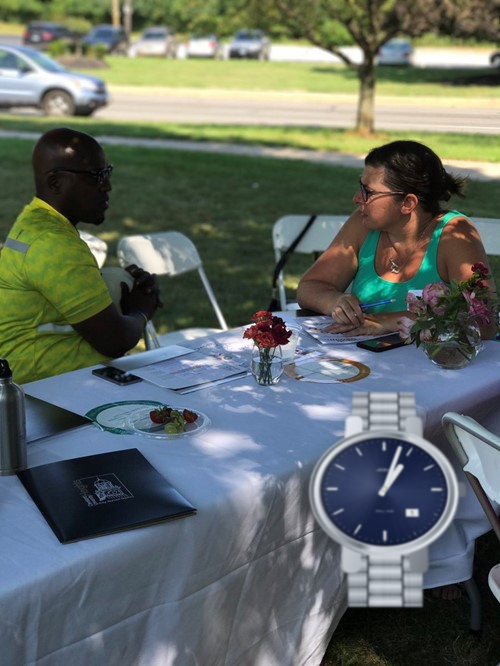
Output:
1.03
